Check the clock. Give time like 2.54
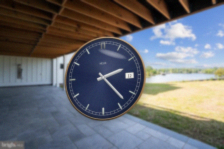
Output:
2.23
